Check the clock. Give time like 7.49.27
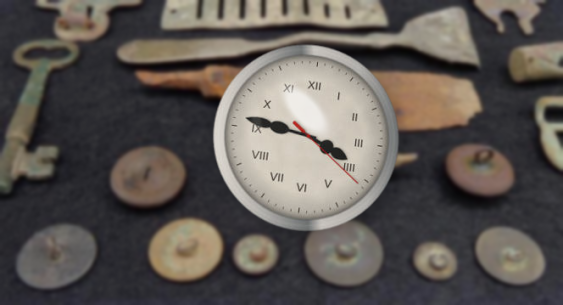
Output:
3.46.21
